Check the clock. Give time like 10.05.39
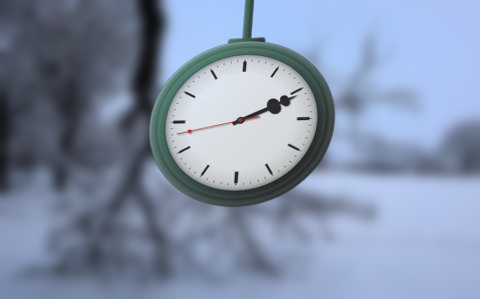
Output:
2.10.43
